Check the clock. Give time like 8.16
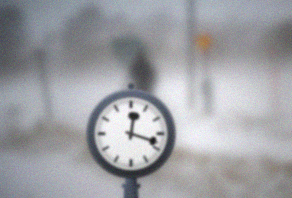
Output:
12.18
